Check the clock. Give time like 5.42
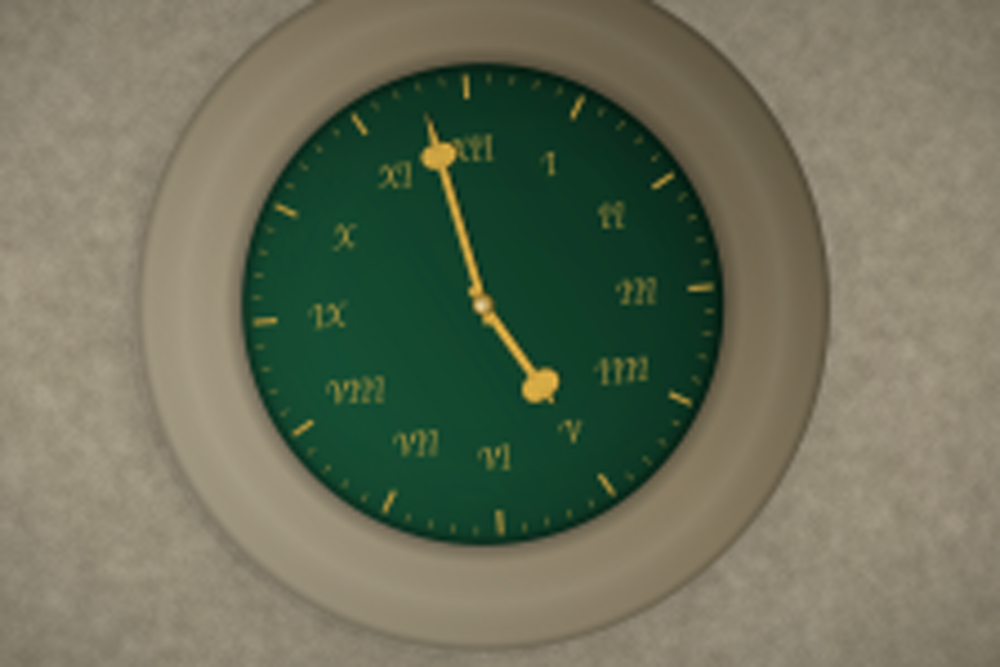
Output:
4.58
